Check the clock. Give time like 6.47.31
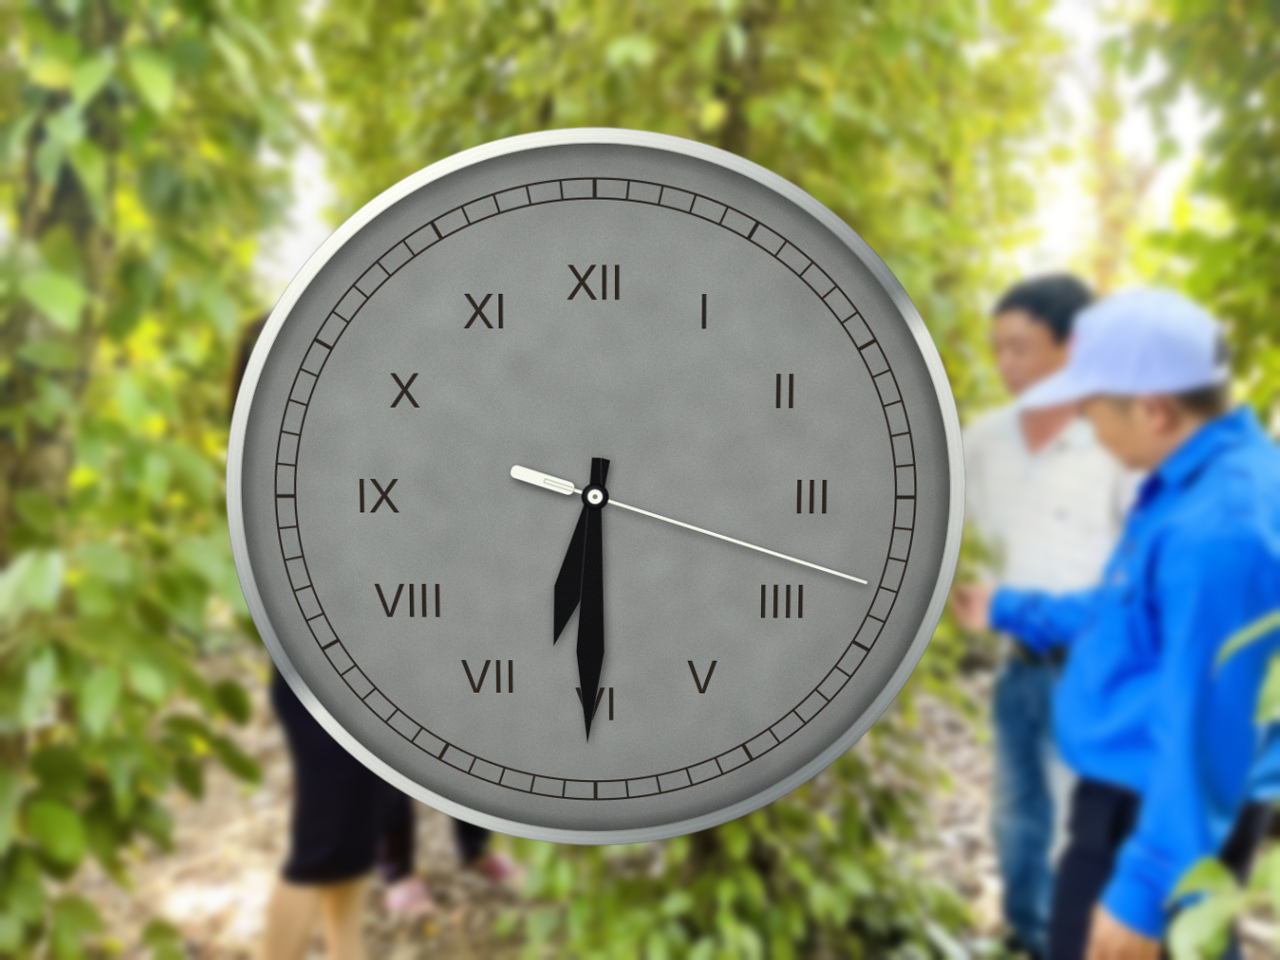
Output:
6.30.18
